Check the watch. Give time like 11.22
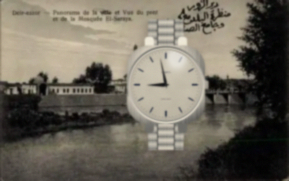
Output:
8.58
